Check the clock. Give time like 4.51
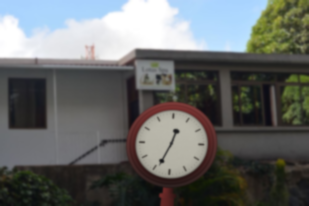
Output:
12.34
